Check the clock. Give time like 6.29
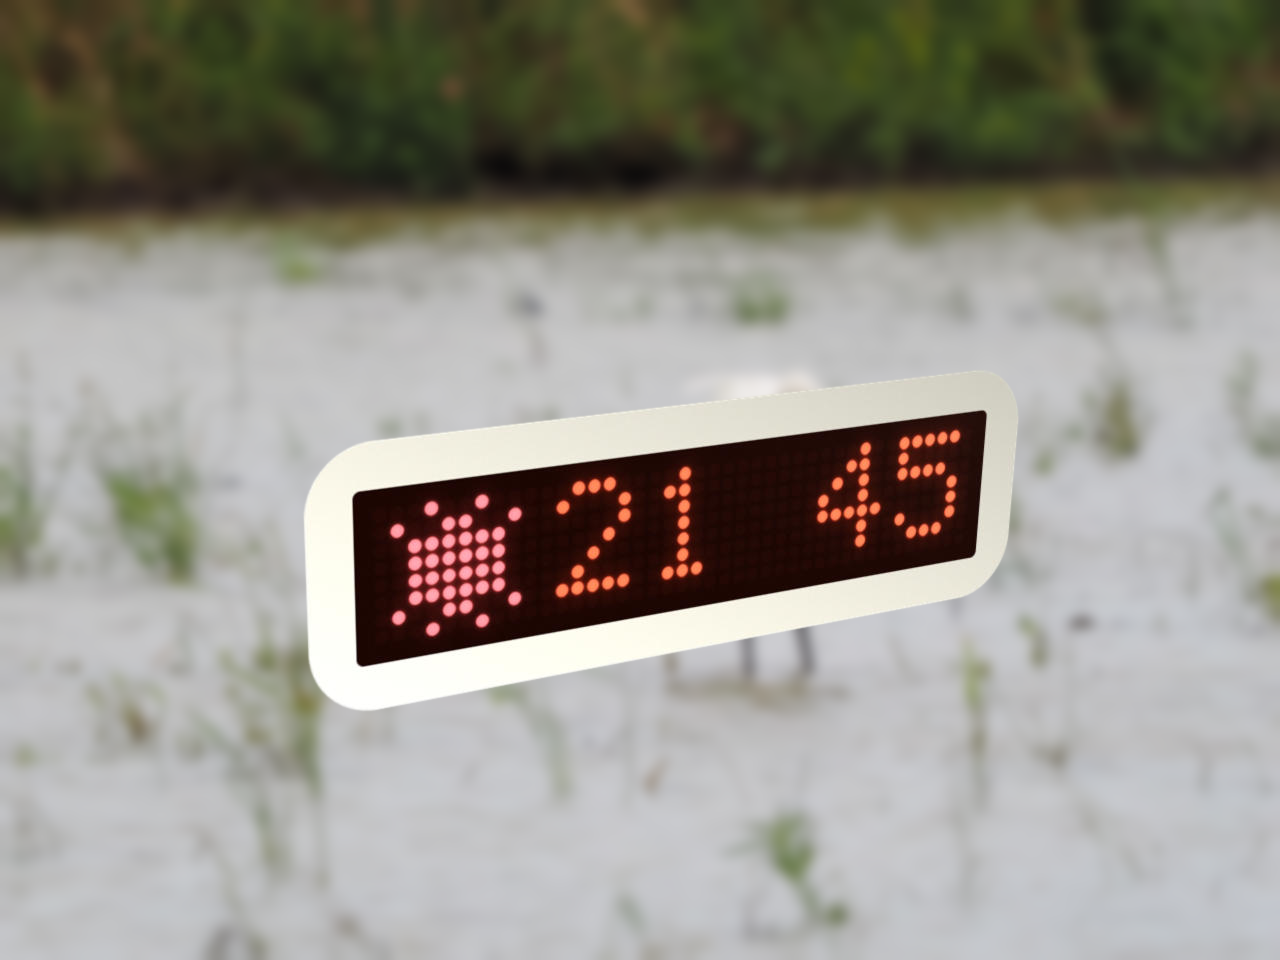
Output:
21.45
